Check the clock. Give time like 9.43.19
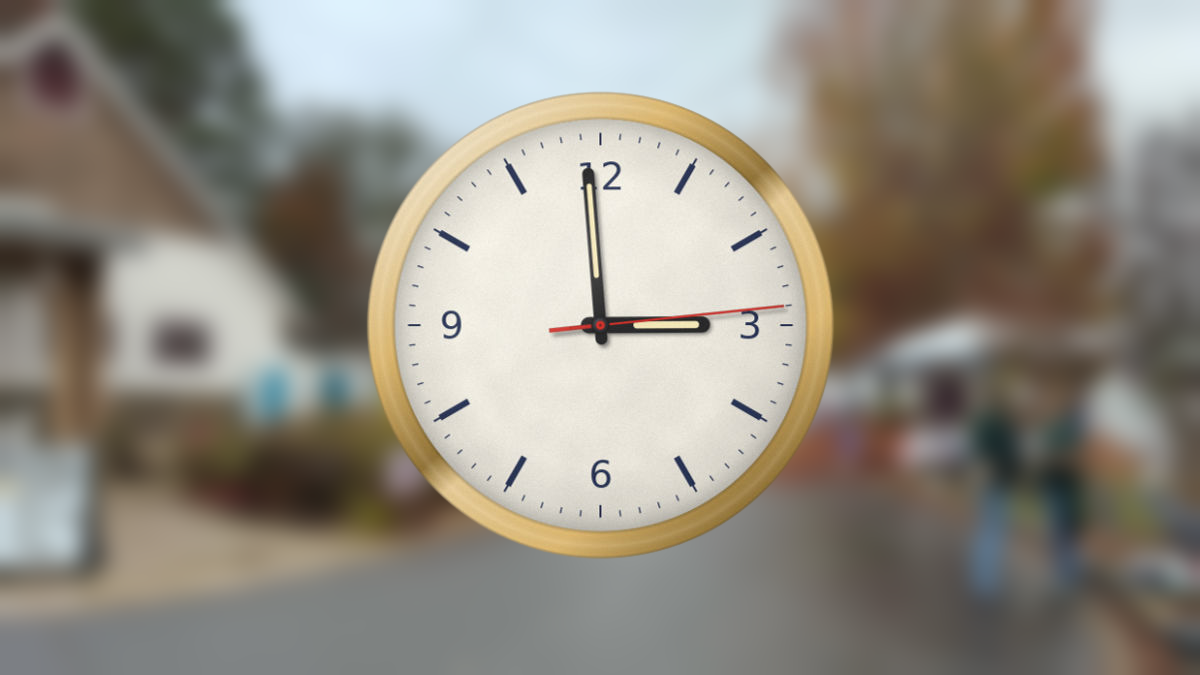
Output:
2.59.14
